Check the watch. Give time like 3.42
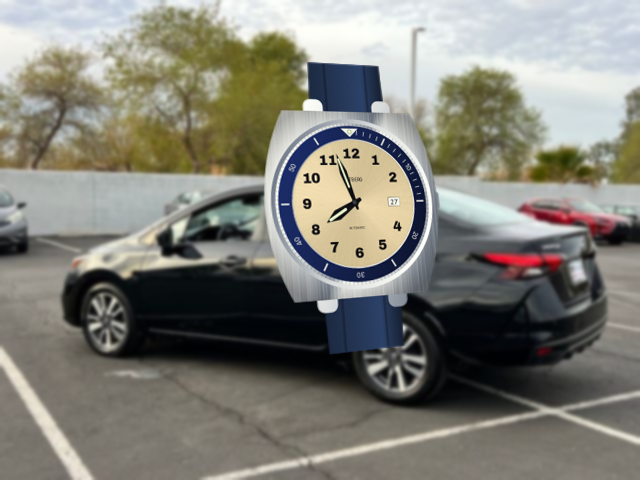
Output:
7.57
